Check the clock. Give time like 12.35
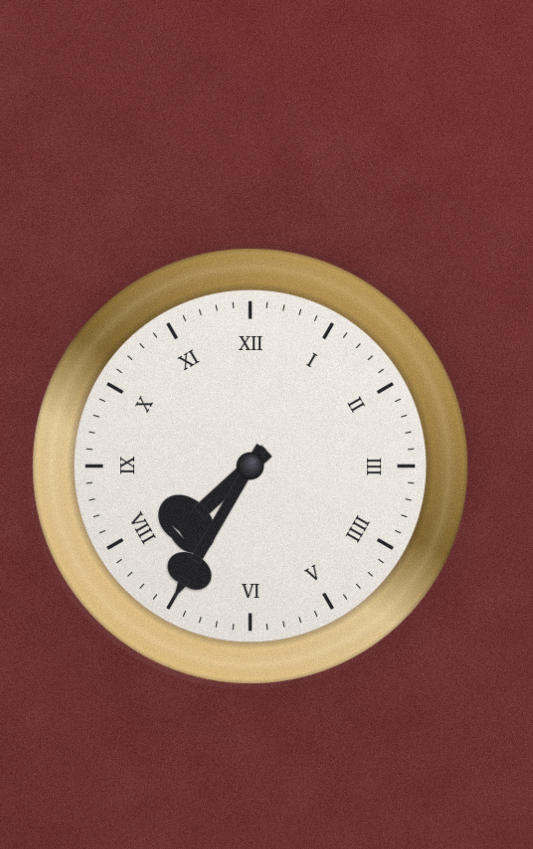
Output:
7.35
